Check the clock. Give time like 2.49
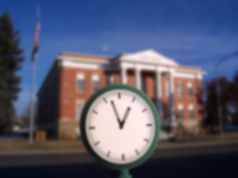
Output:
12.57
